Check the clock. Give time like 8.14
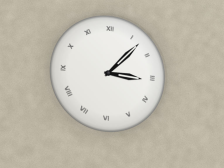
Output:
3.07
